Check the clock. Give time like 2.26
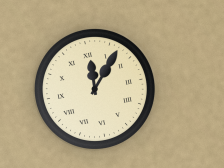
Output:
12.07
